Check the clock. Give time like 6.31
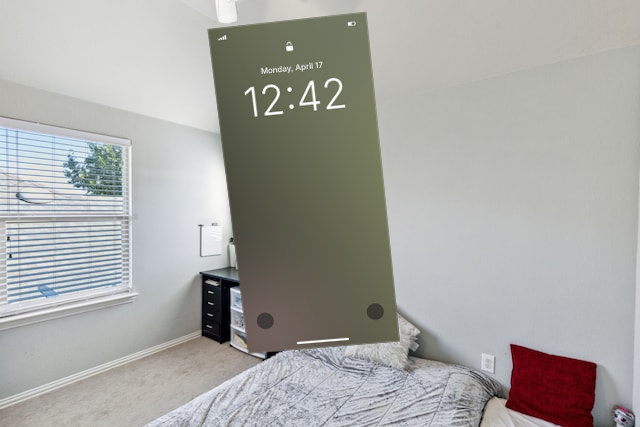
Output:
12.42
